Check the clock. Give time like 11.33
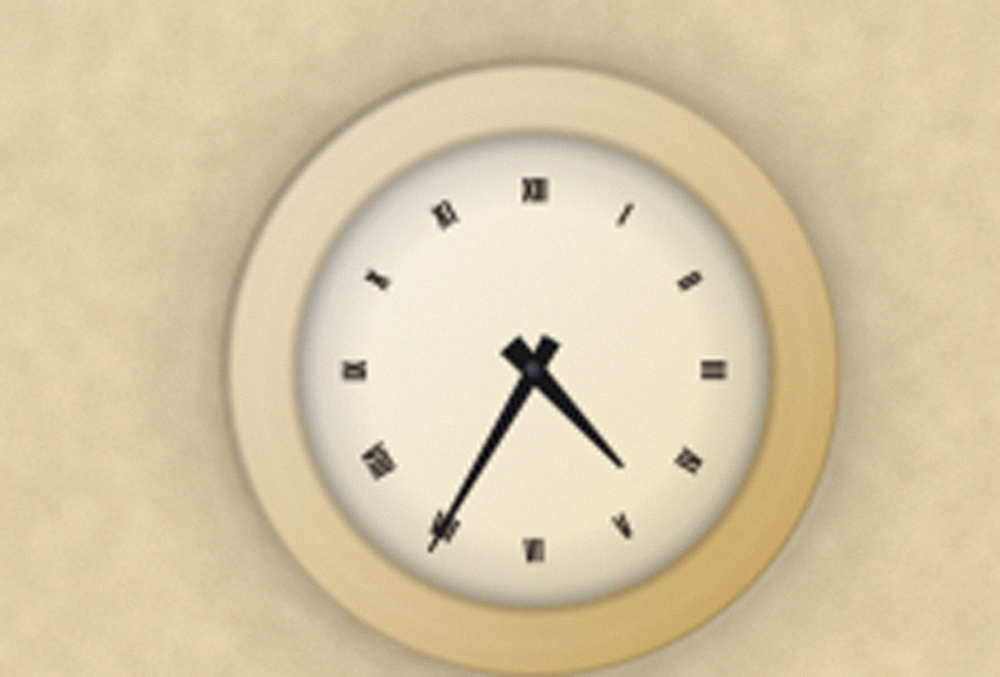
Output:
4.35
